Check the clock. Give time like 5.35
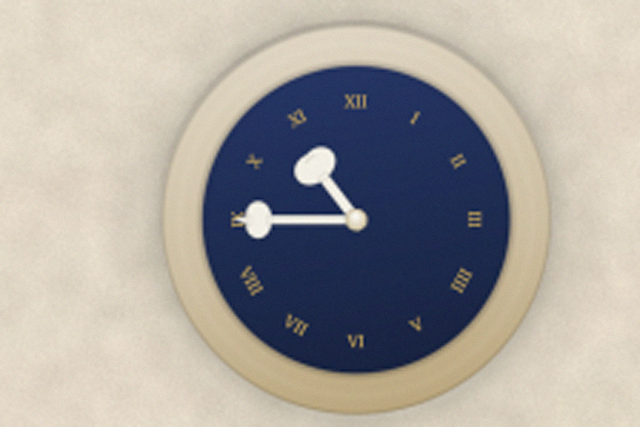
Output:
10.45
